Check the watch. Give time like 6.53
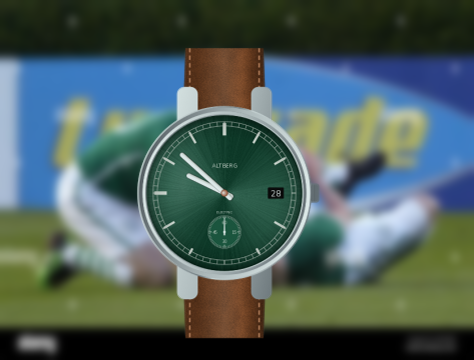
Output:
9.52
